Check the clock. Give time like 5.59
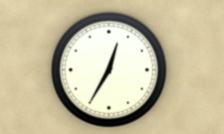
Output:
12.35
